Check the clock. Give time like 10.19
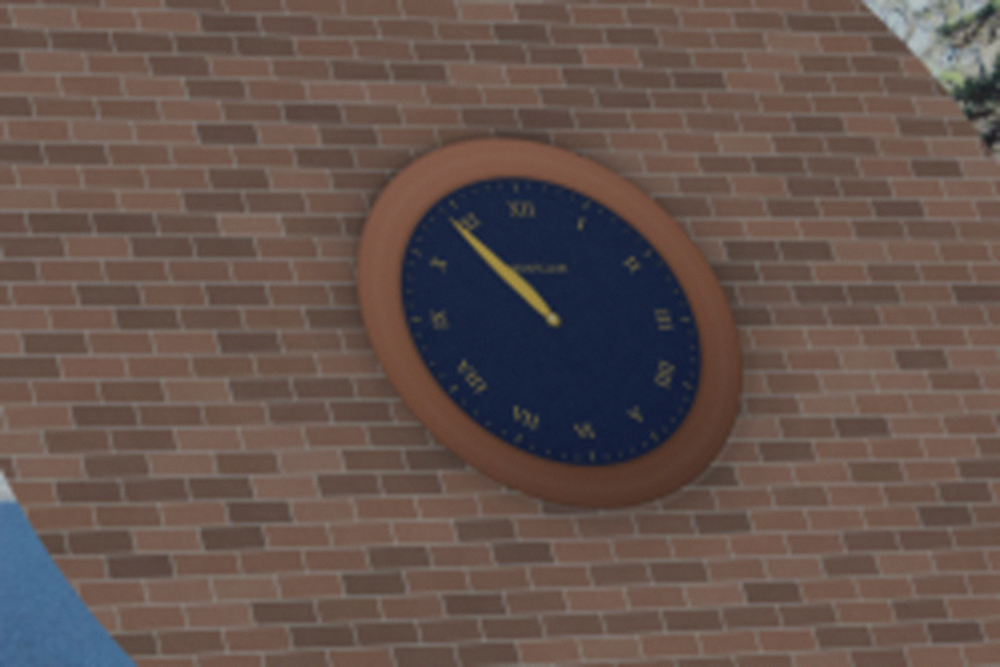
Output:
10.54
